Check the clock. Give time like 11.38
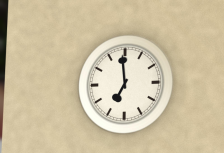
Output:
6.59
